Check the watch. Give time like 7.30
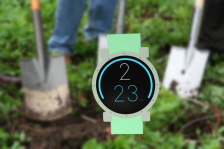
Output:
2.23
